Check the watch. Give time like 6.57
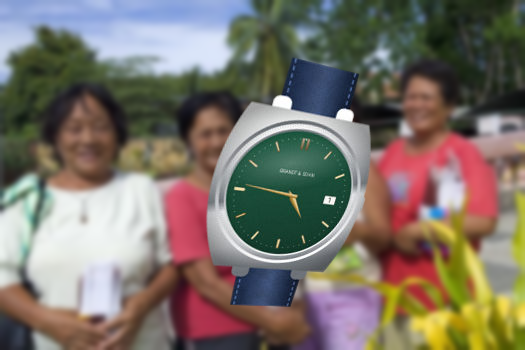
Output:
4.46
